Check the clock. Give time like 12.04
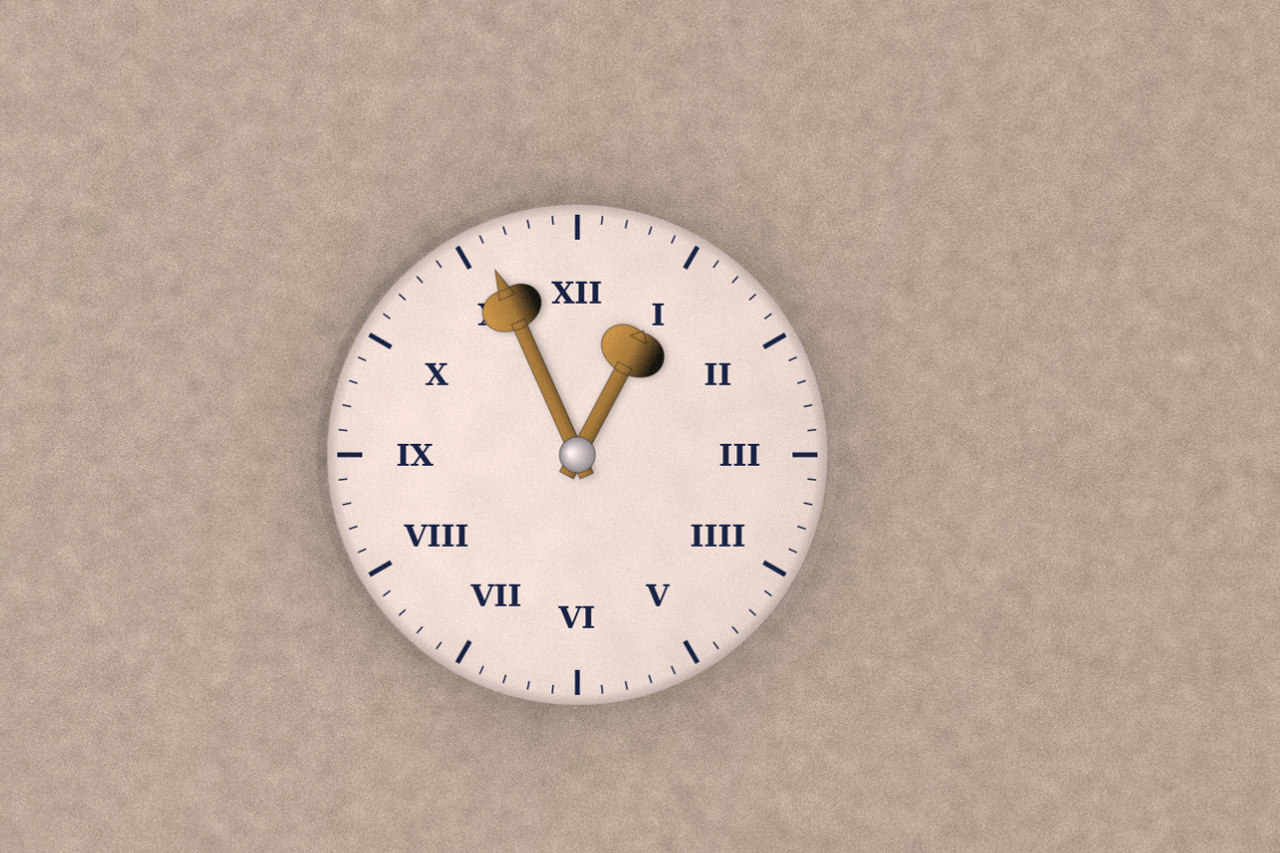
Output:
12.56
